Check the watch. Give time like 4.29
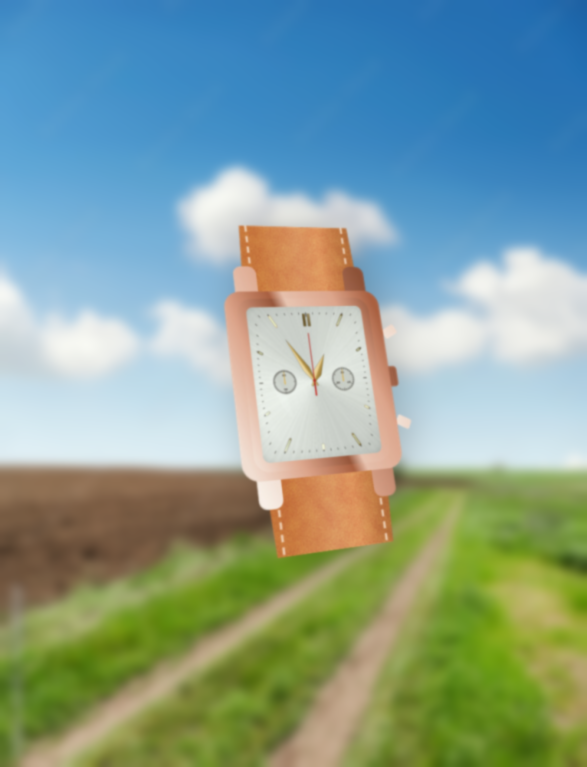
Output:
12.55
